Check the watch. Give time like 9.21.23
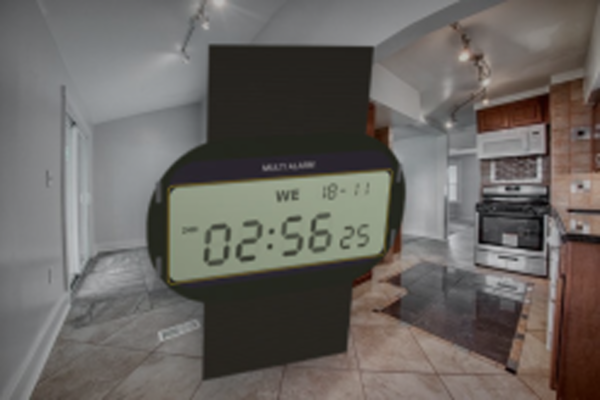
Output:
2.56.25
